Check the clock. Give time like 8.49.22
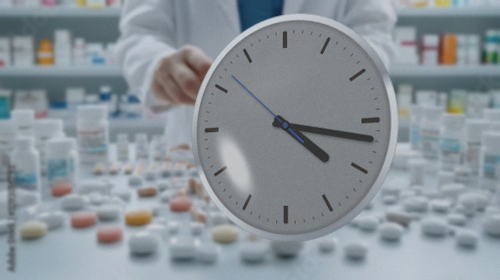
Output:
4.16.52
